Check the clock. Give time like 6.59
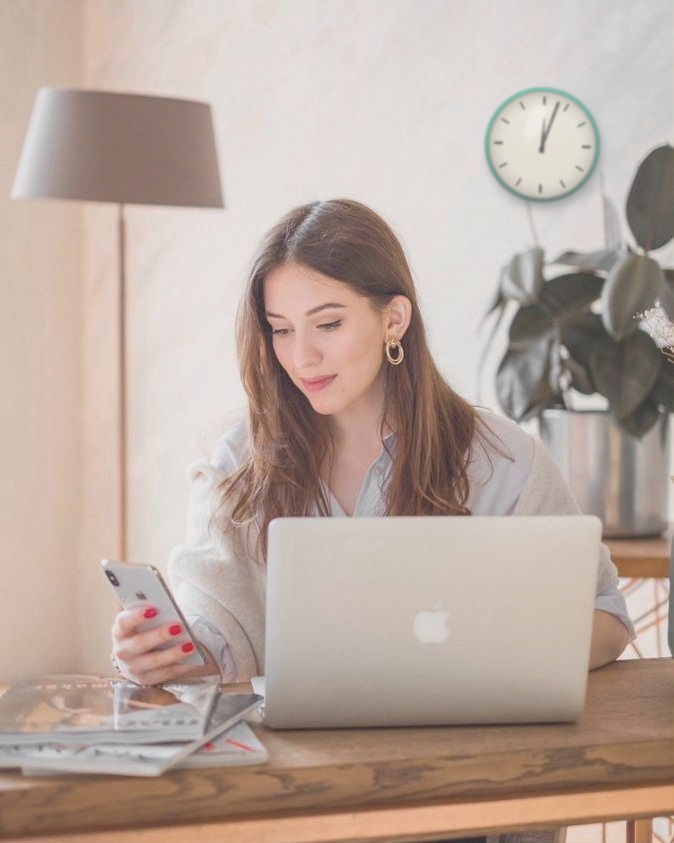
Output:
12.03
